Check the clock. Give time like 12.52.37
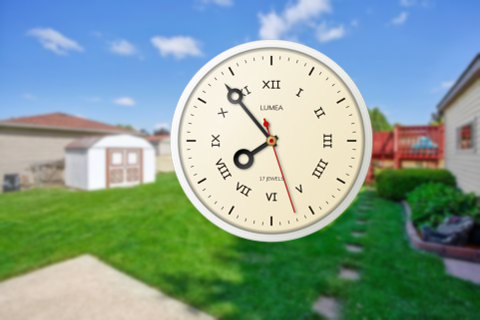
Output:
7.53.27
